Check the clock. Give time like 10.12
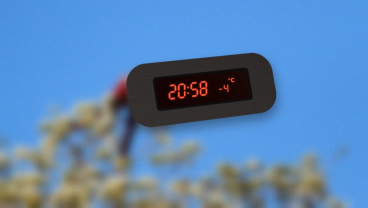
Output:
20.58
